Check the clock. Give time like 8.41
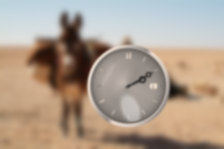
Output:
2.10
